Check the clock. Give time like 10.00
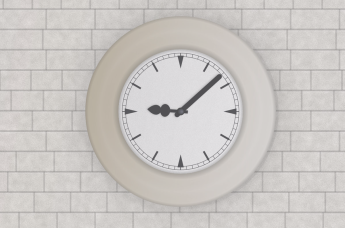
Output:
9.08
